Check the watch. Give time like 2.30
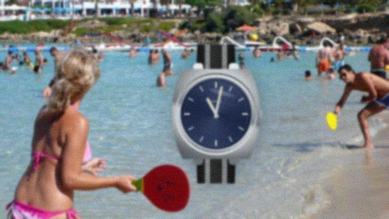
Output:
11.02
